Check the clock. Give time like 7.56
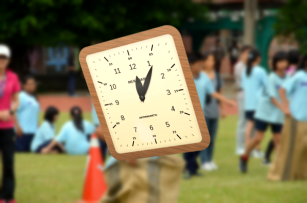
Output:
12.06
